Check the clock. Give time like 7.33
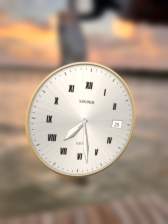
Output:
7.28
